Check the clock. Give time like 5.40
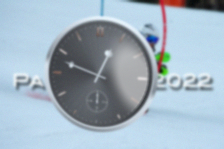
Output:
12.48
